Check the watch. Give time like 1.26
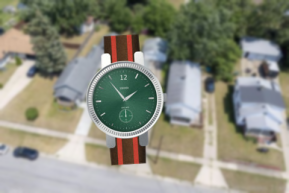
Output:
1.54
